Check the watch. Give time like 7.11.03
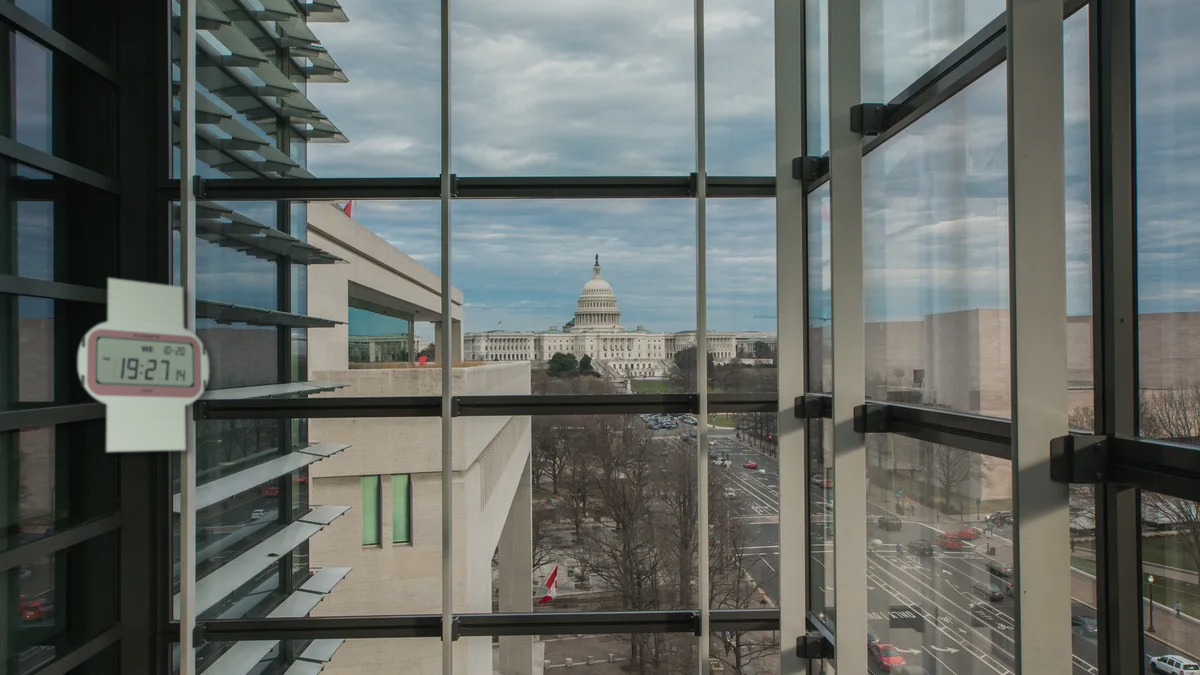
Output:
19.27.14
